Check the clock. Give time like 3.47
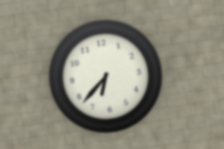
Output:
6.38
